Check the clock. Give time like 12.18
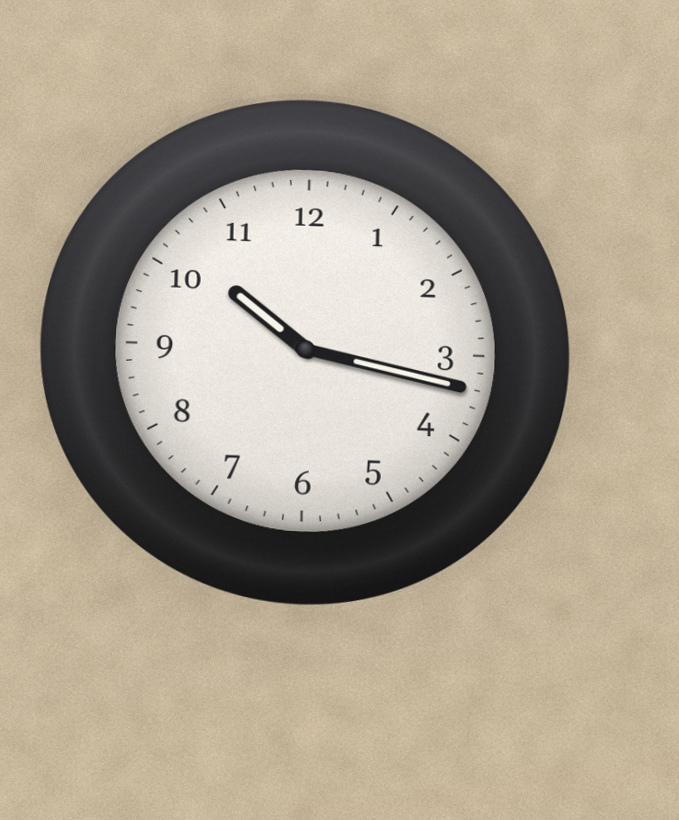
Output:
10.17
